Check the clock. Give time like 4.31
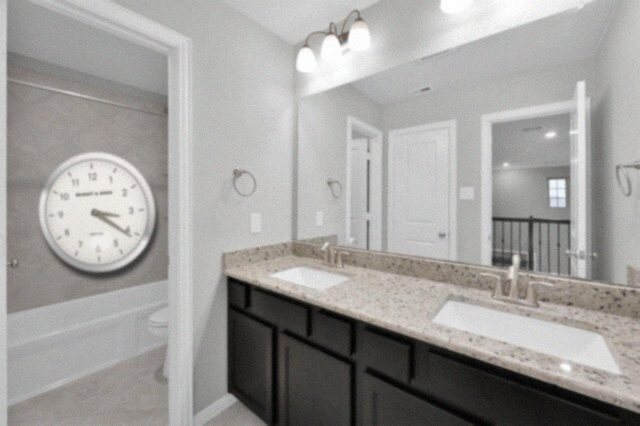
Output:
3.21
